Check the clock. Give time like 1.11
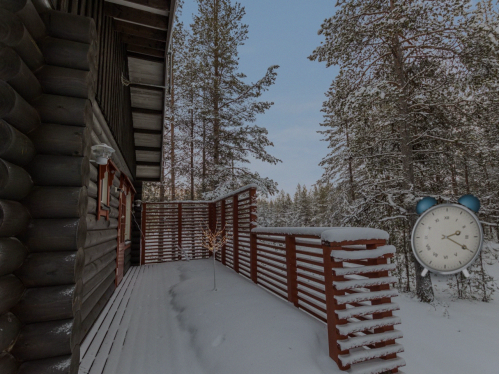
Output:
2.20
